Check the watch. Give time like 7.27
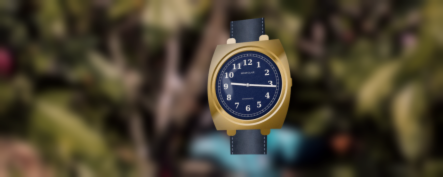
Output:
9.16
